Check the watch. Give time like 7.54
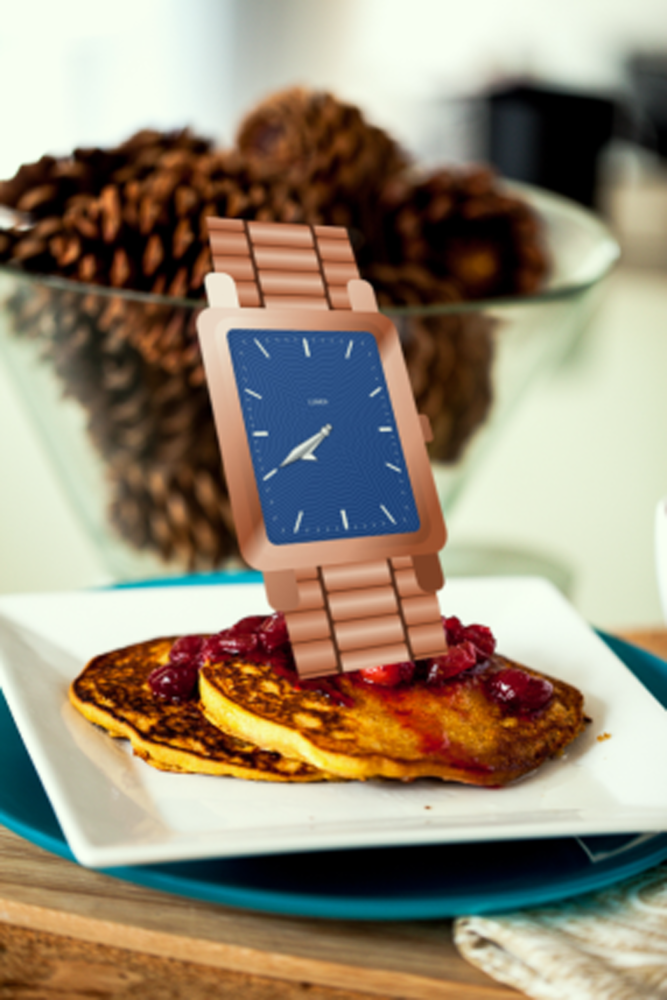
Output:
7.40
